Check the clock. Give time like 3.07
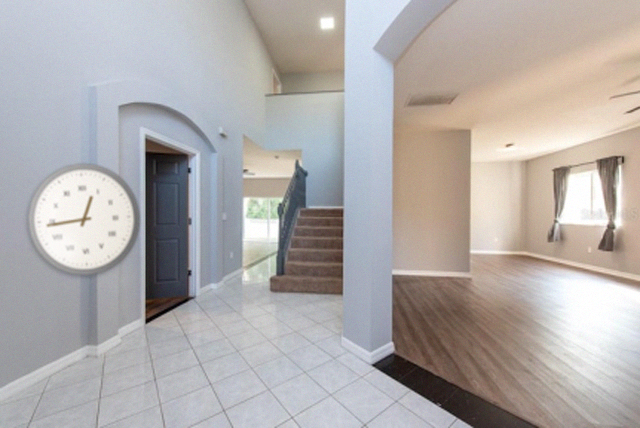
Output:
12.44
